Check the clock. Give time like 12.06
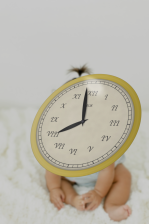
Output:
7.58
